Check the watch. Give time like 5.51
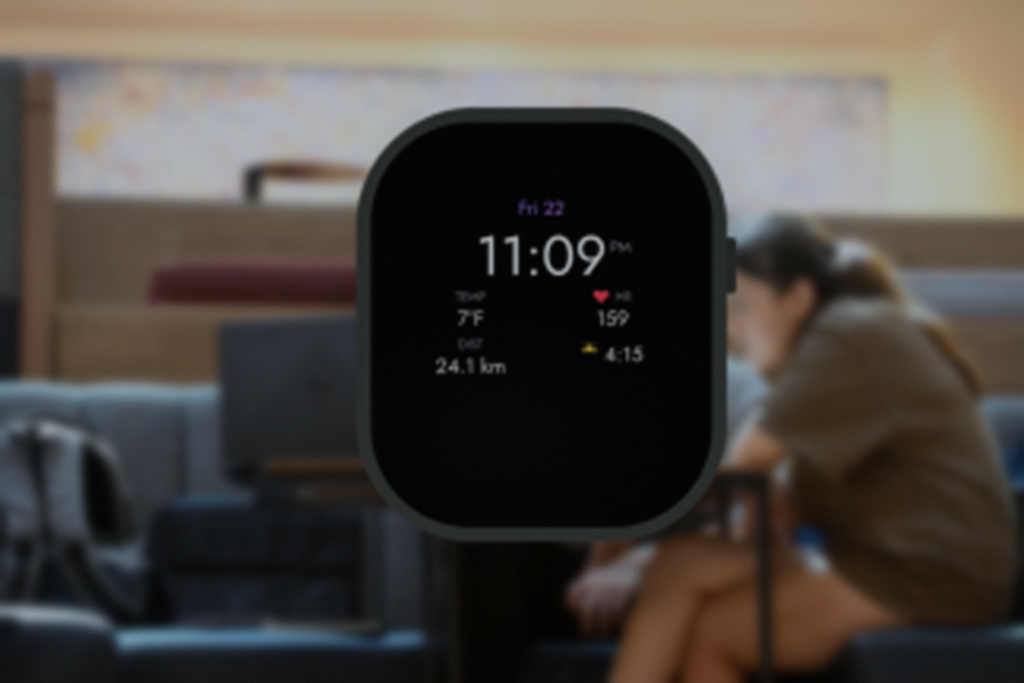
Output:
11.09
